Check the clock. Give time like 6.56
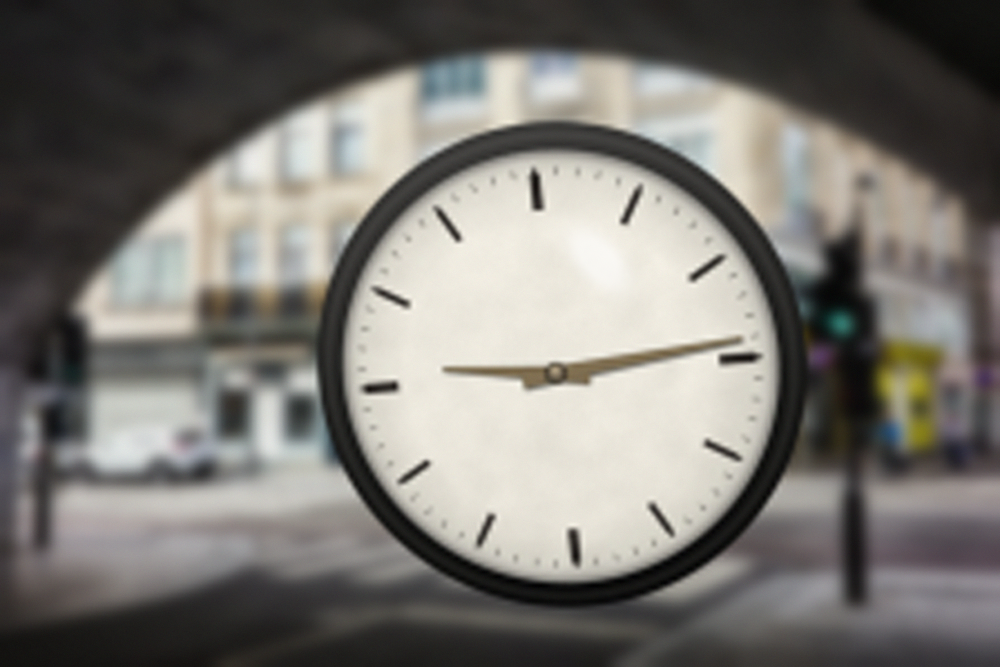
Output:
9.14
